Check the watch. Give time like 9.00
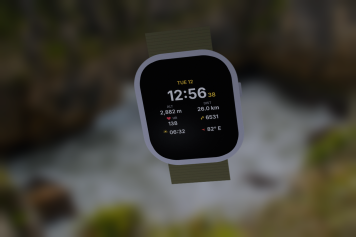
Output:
12.56
